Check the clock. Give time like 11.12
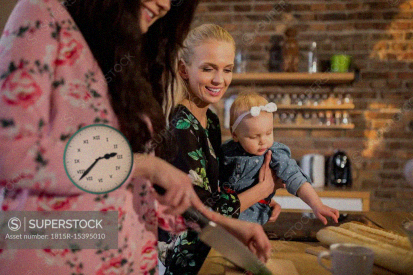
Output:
2.38
